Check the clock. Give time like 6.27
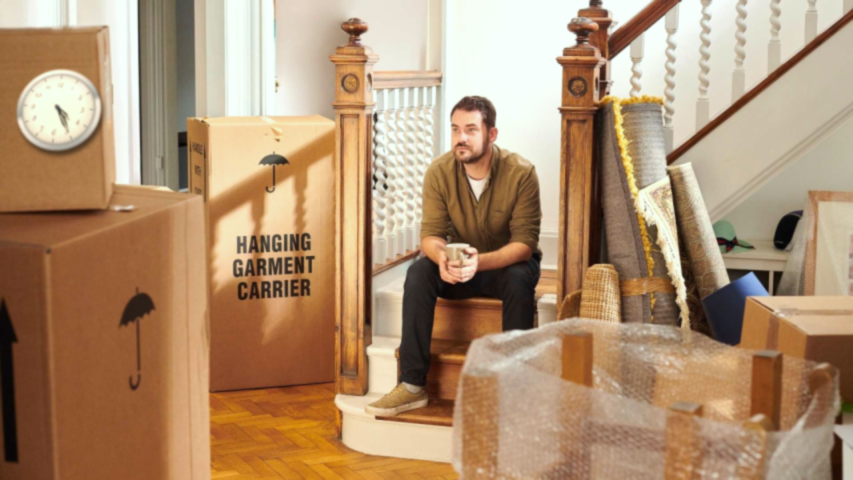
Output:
4.25
